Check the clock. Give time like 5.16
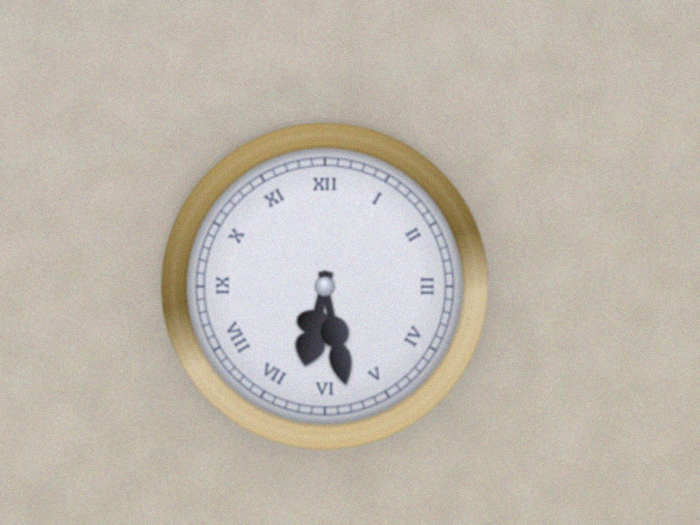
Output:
6.28
